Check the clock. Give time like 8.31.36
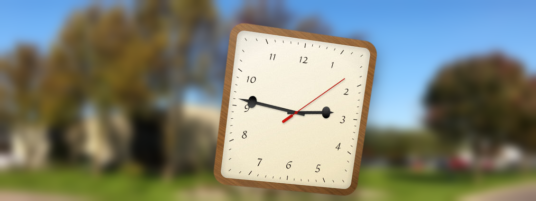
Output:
2.46.08
